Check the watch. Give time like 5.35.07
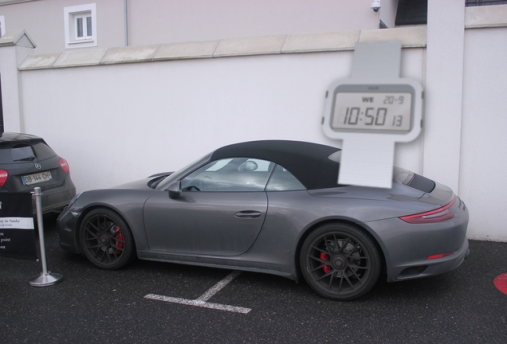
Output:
10.50.13
